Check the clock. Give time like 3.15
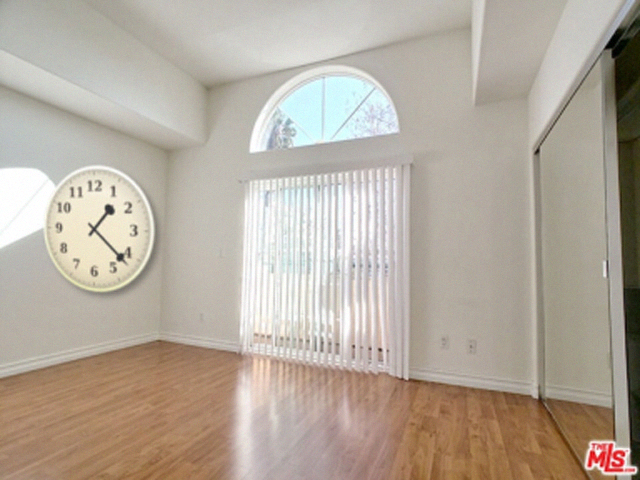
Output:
1.22
